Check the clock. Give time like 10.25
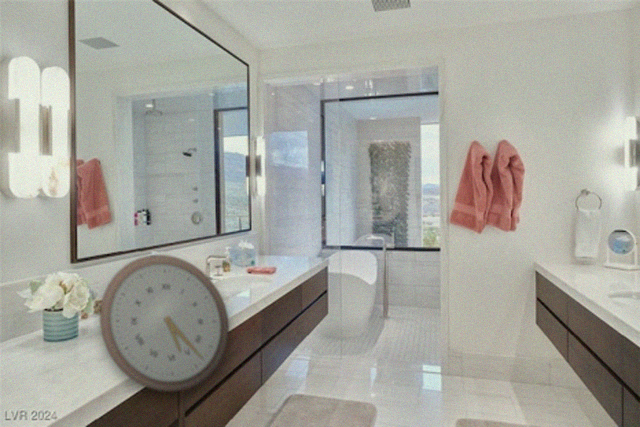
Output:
5.23
